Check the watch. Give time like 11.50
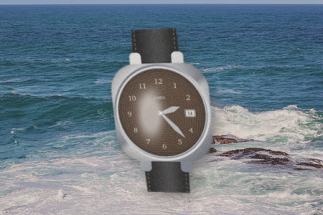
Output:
2.23
